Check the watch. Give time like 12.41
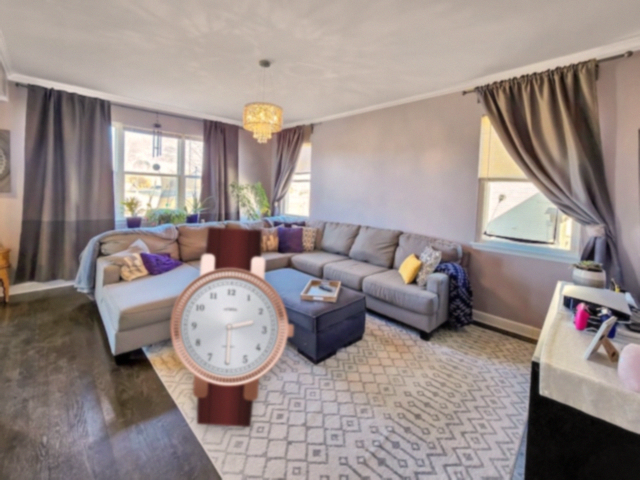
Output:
2.30
